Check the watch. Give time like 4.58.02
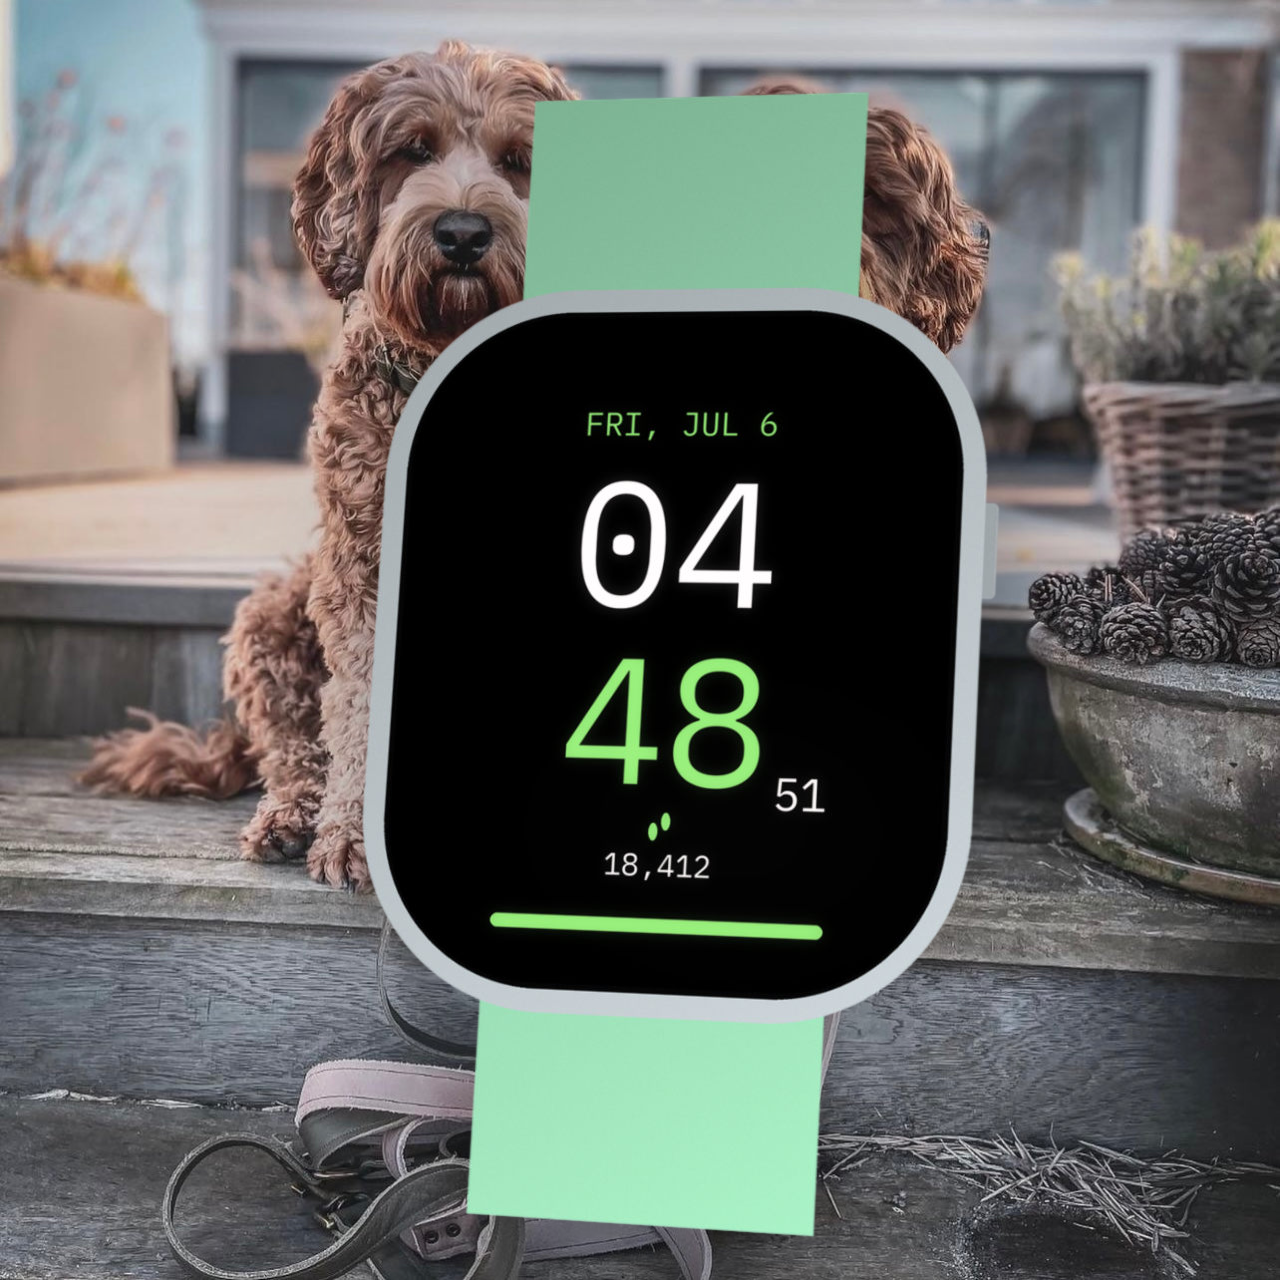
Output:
4.48.51
